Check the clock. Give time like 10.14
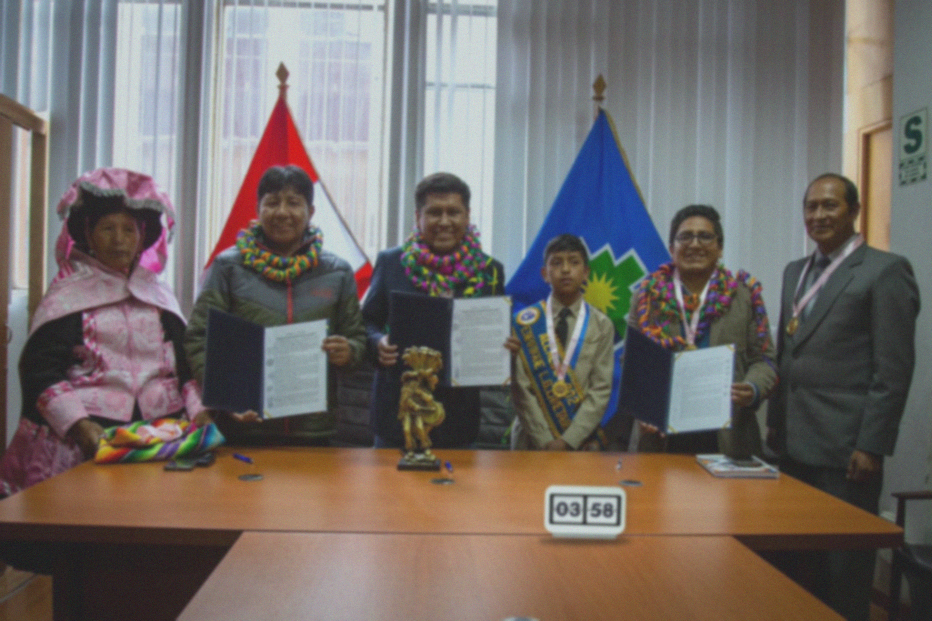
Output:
3.58
